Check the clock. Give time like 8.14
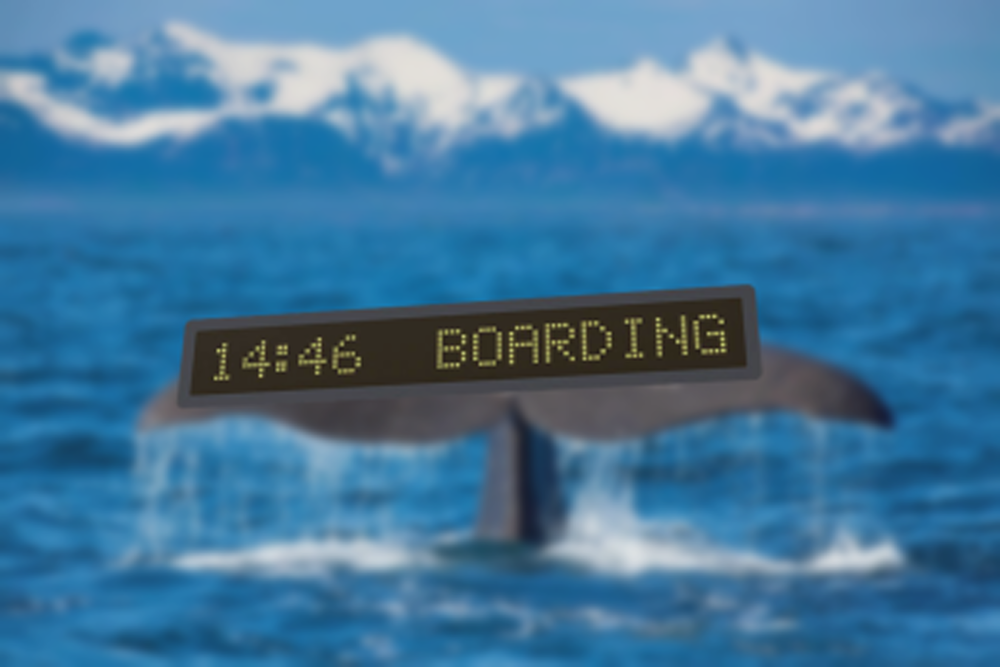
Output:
14.46
